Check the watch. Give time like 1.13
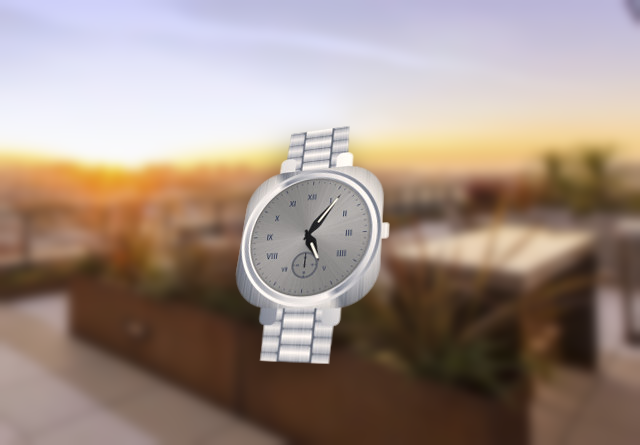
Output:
5.06
